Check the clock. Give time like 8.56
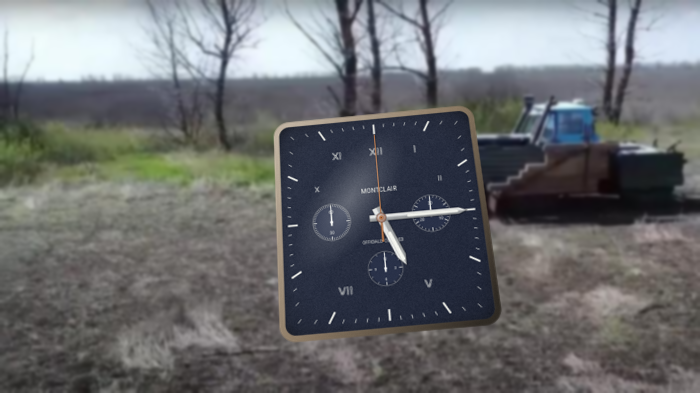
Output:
5.15
